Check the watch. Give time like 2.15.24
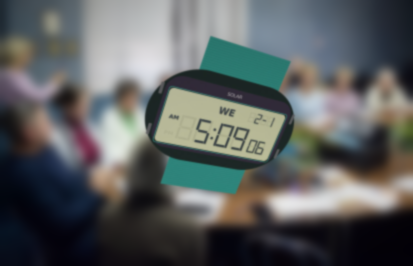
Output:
5.09.06
